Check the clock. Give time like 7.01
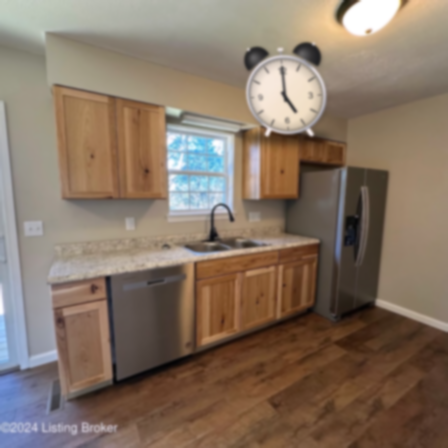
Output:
5.00
